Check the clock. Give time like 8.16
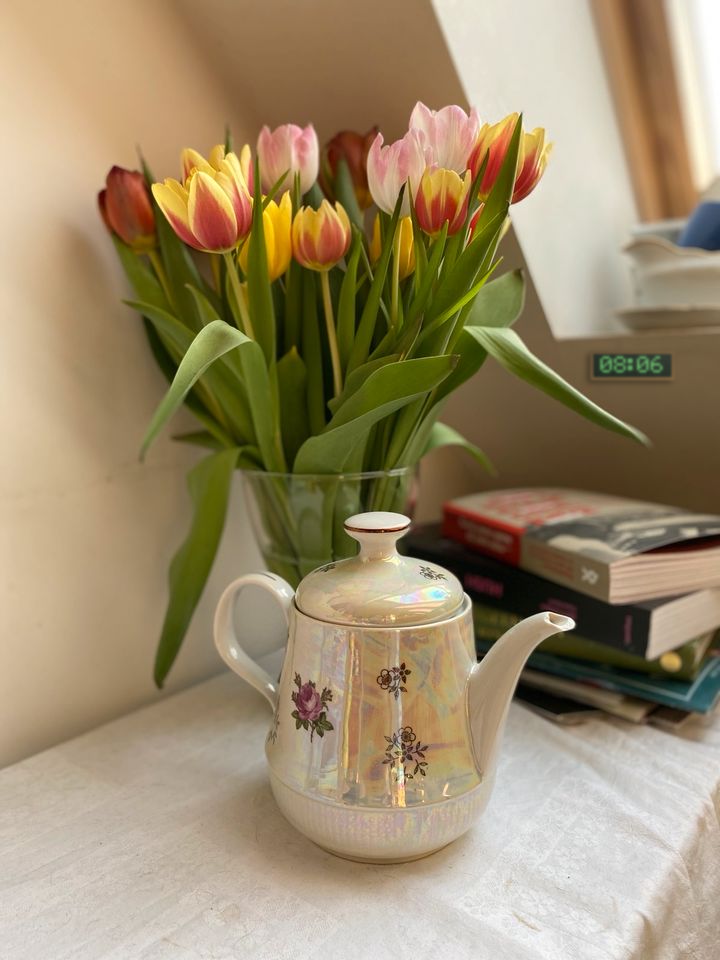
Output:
8.06
